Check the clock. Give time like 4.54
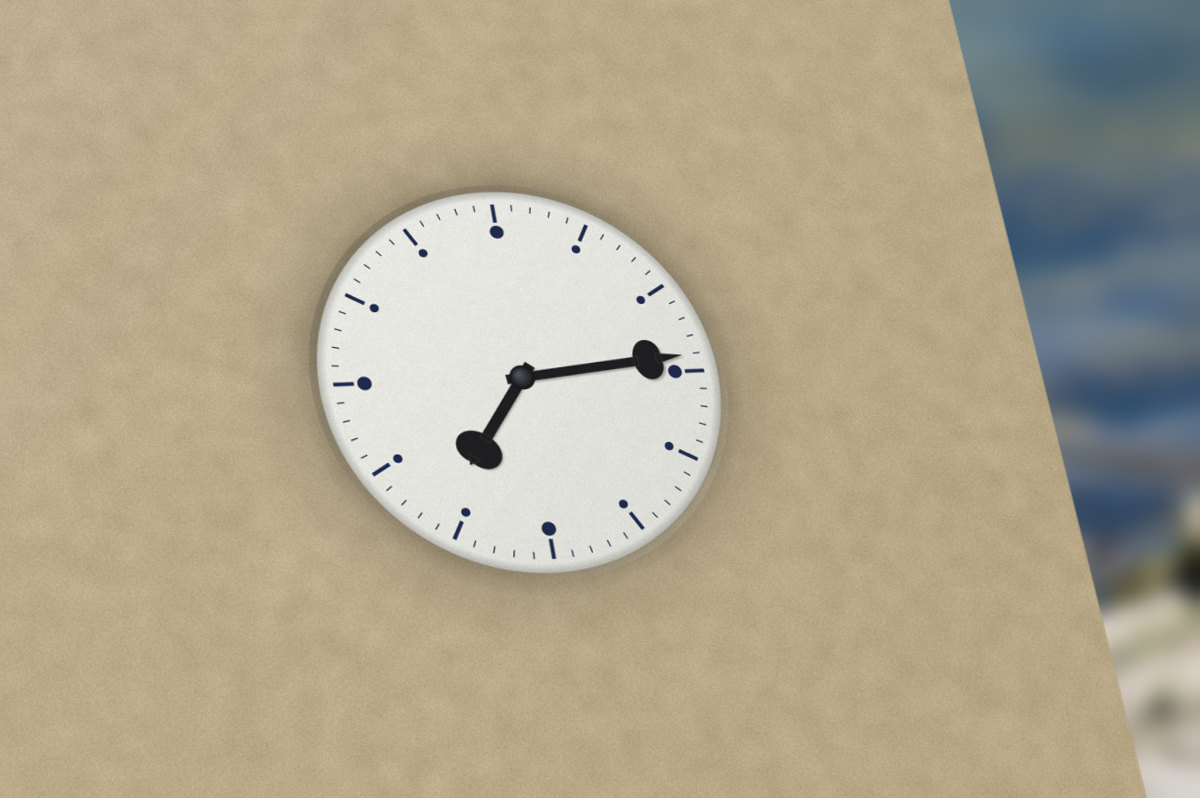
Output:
7.14
